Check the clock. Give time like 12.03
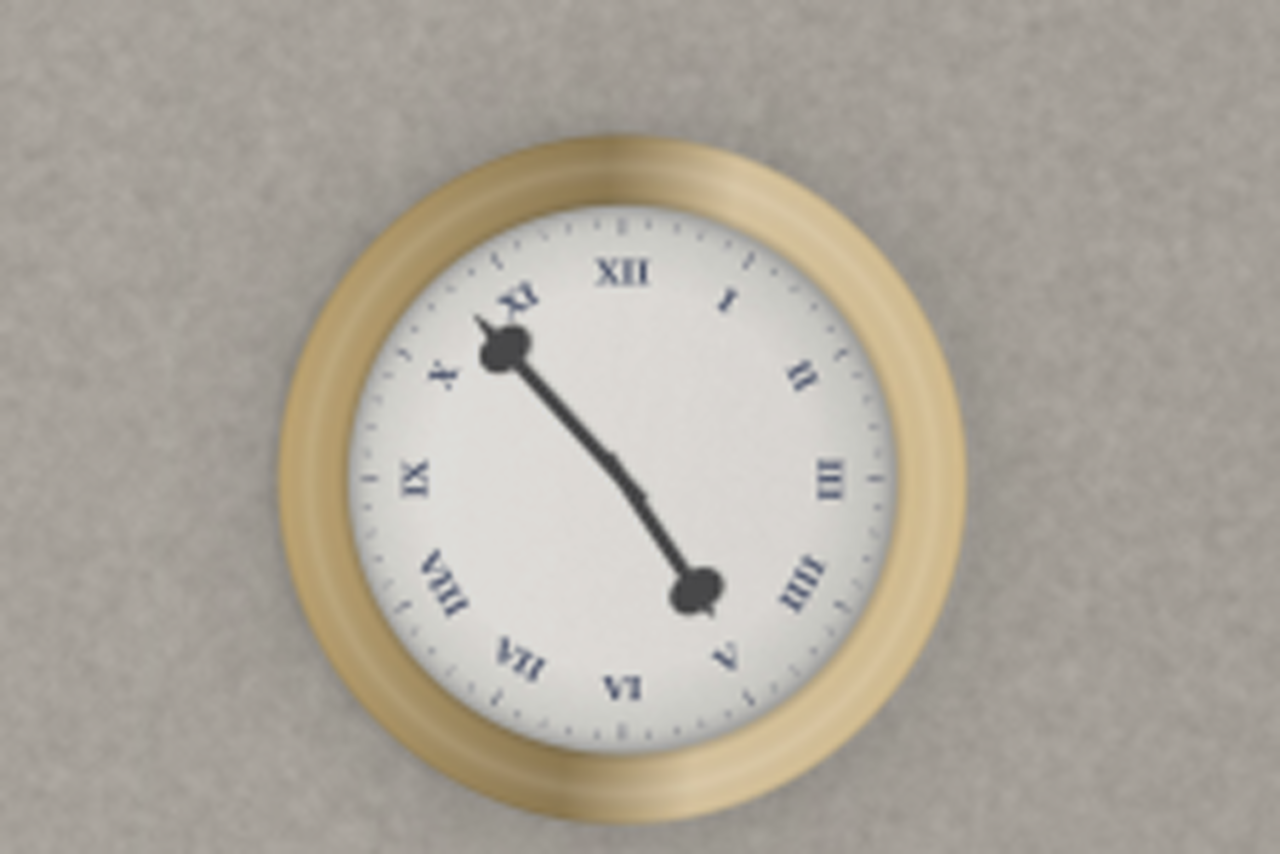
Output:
4.53
